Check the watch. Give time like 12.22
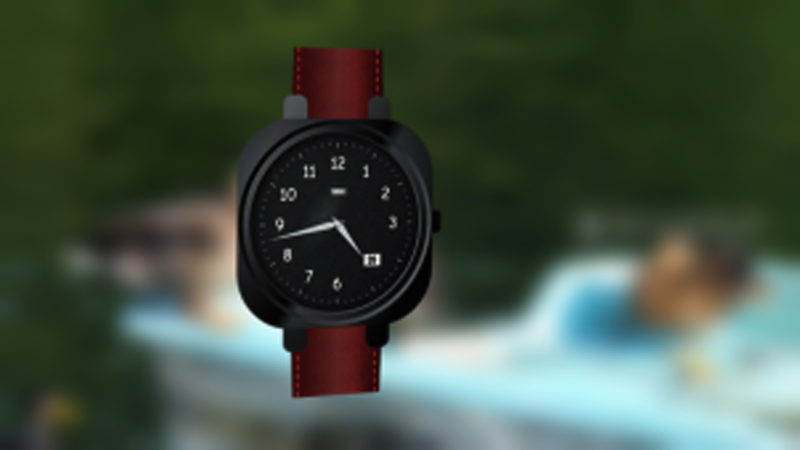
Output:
4.43
